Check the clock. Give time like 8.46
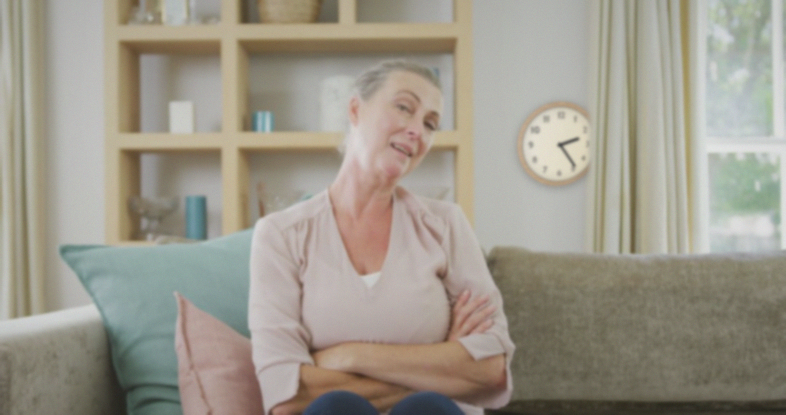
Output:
2.24
